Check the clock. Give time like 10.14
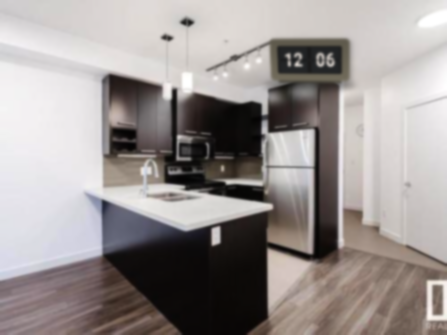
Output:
12.06
